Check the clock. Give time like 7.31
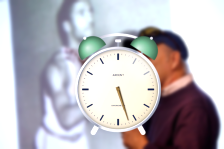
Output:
5.27
